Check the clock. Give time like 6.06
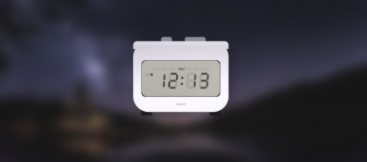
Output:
12.13
